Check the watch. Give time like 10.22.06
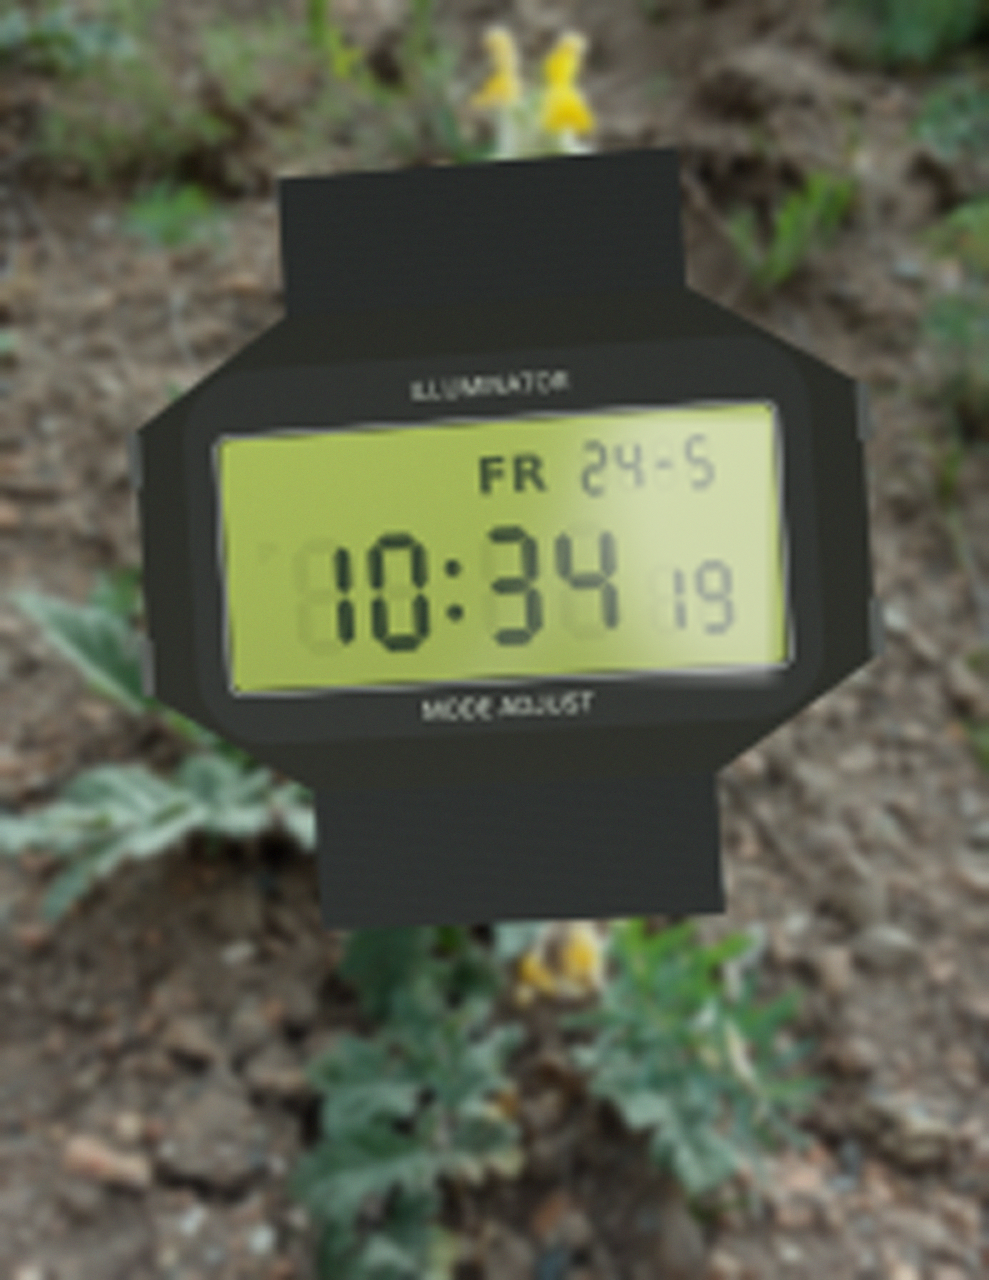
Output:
10.34.19
